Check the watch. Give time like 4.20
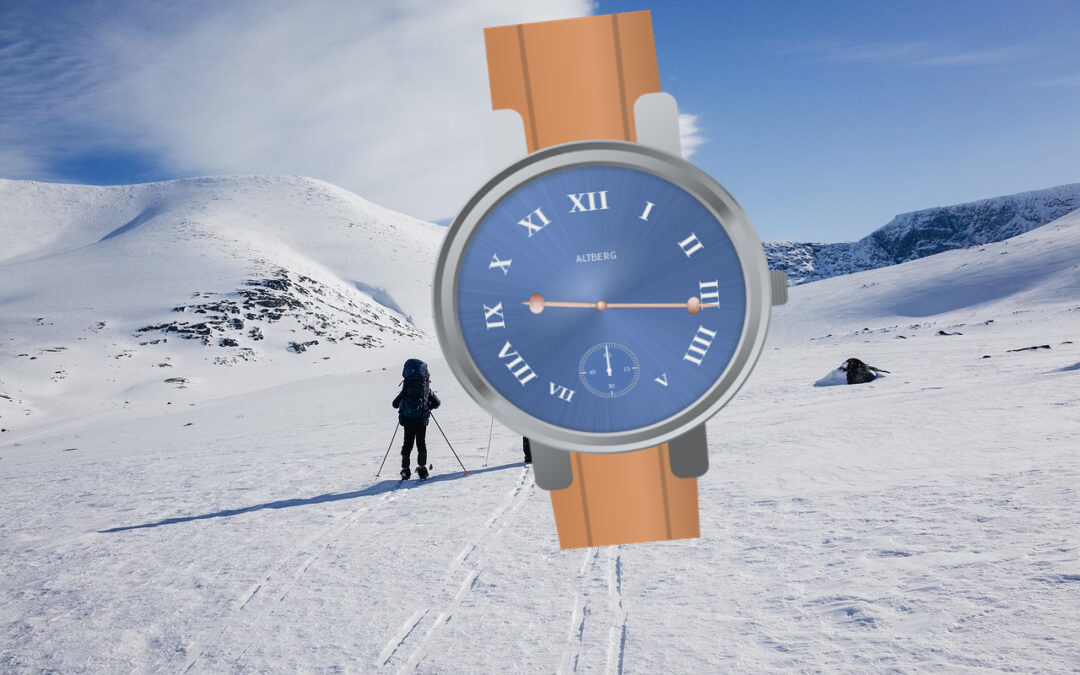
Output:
9.16
